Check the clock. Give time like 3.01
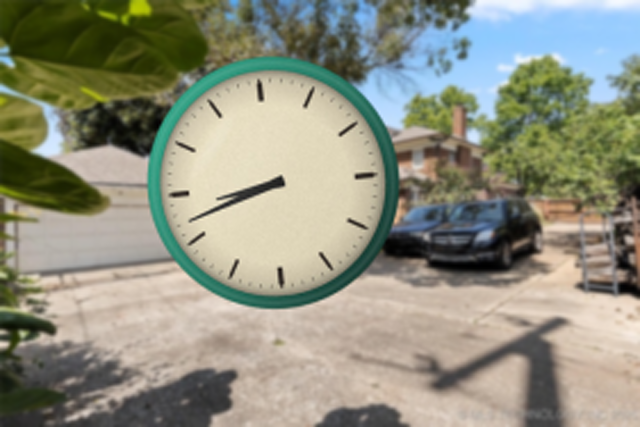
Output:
8.42
